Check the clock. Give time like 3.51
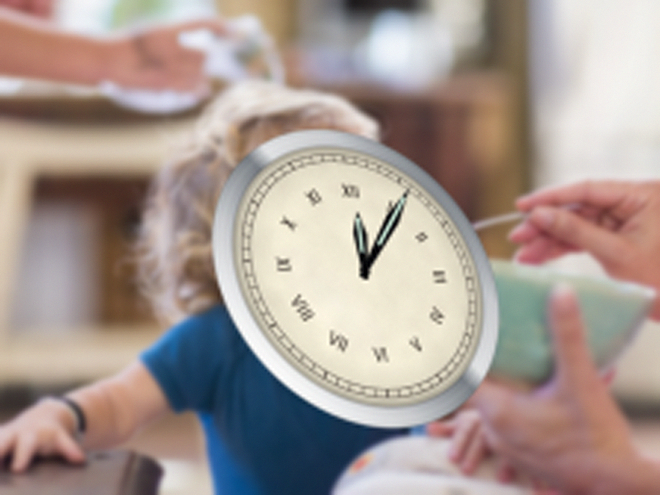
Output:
12.06
